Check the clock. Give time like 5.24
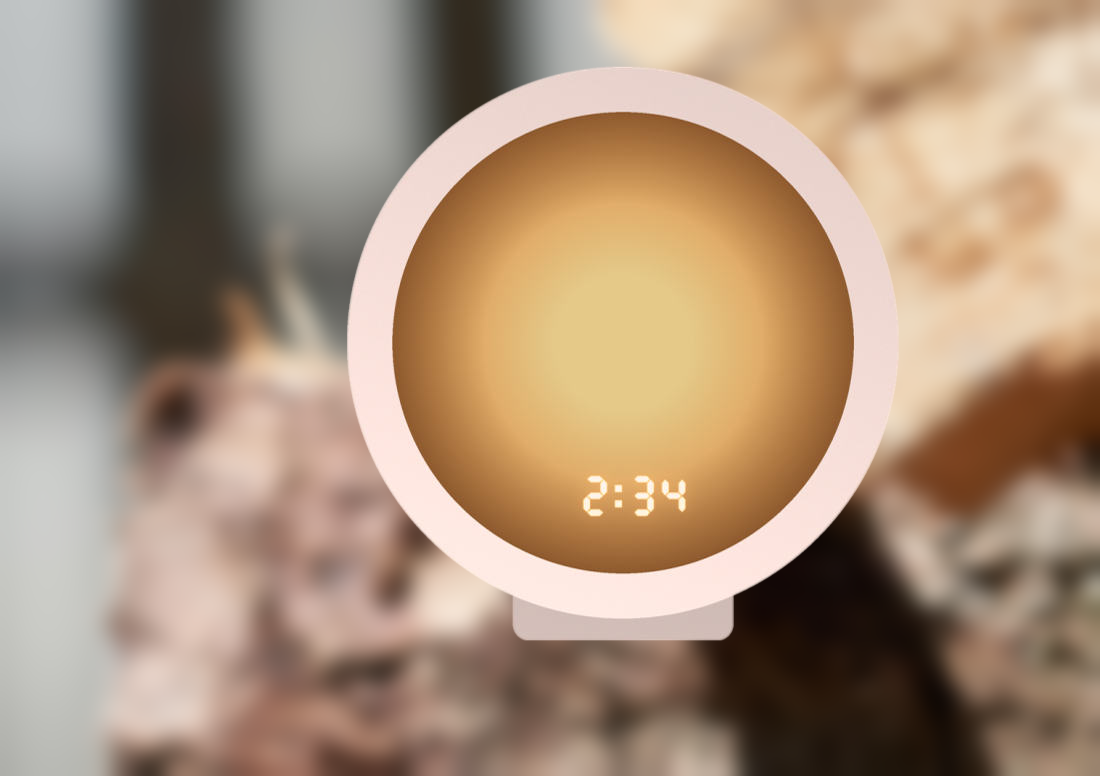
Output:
2.34
